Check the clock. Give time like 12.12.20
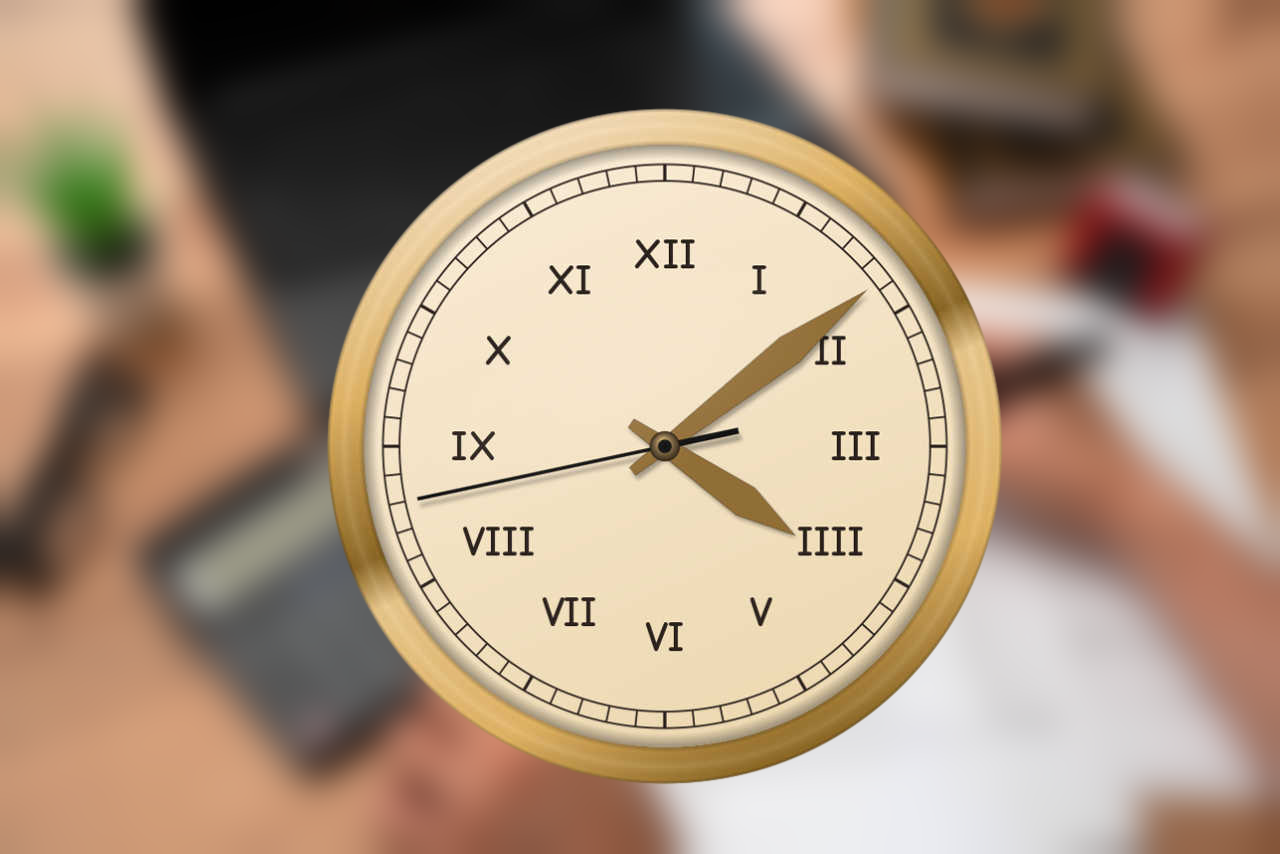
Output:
4.08.43
